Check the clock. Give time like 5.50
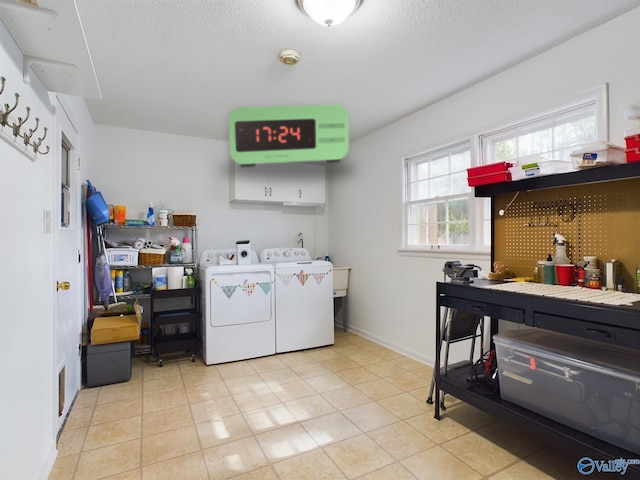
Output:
17.24
